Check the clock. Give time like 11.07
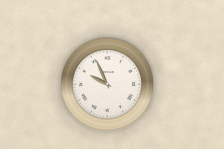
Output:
9.56
